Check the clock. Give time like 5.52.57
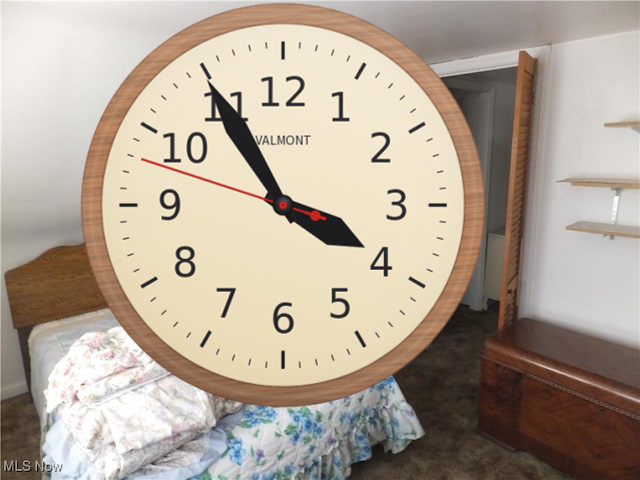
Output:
3.54.48
